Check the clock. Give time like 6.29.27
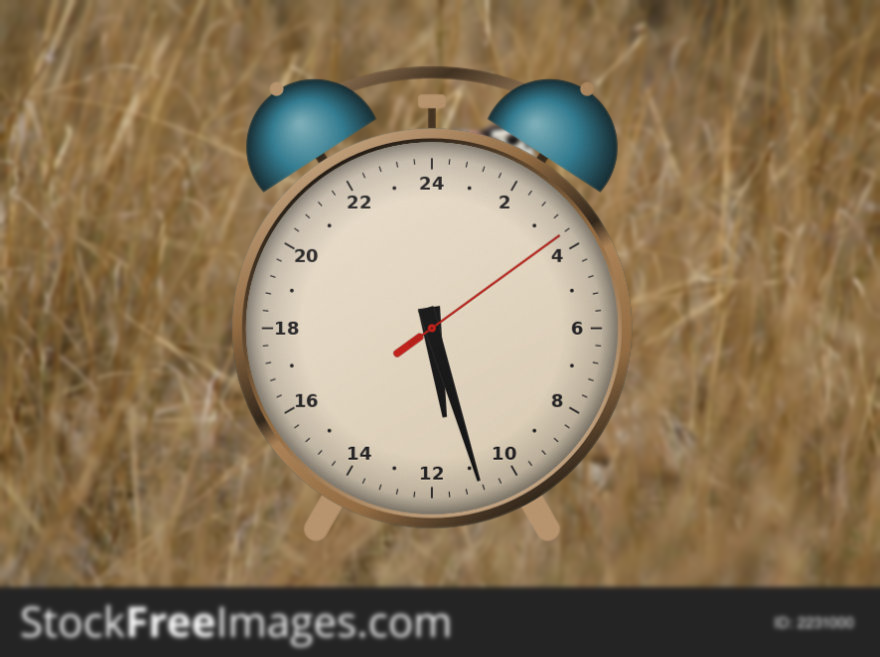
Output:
11.27.09
